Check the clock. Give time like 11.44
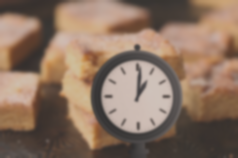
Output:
1.01
